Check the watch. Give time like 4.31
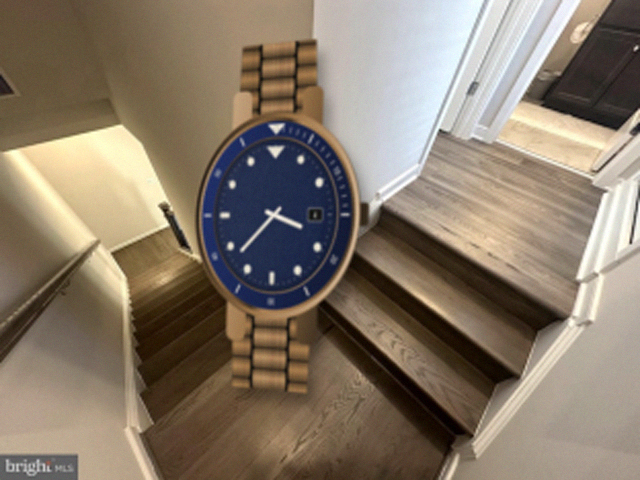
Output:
3.38
